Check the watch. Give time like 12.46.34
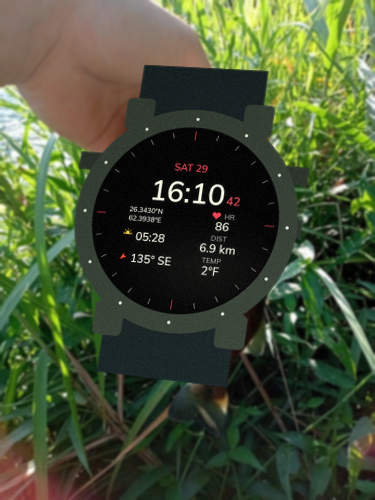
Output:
16.10.42
